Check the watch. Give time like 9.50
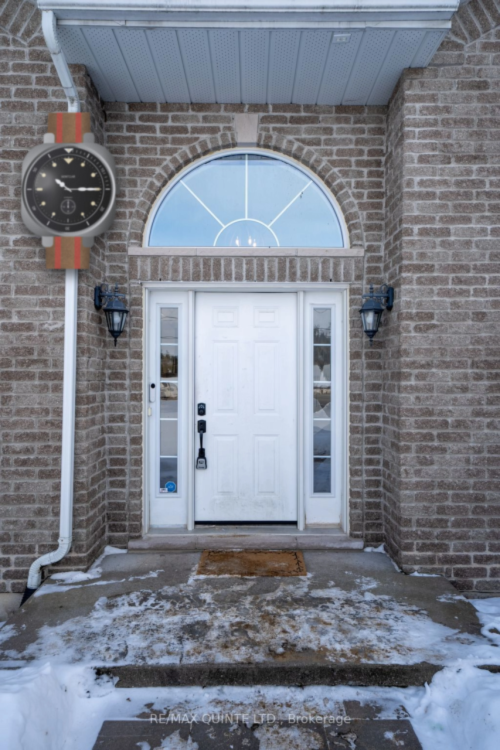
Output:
10.15
